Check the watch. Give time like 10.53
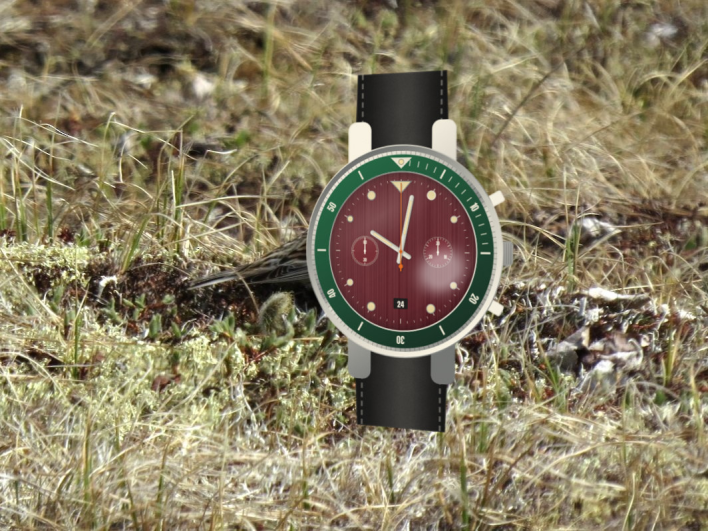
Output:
10.02
